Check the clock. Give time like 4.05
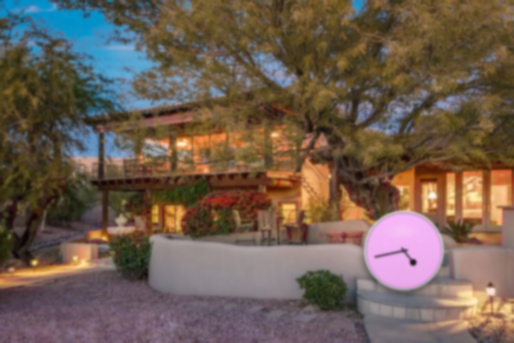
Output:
4.43
